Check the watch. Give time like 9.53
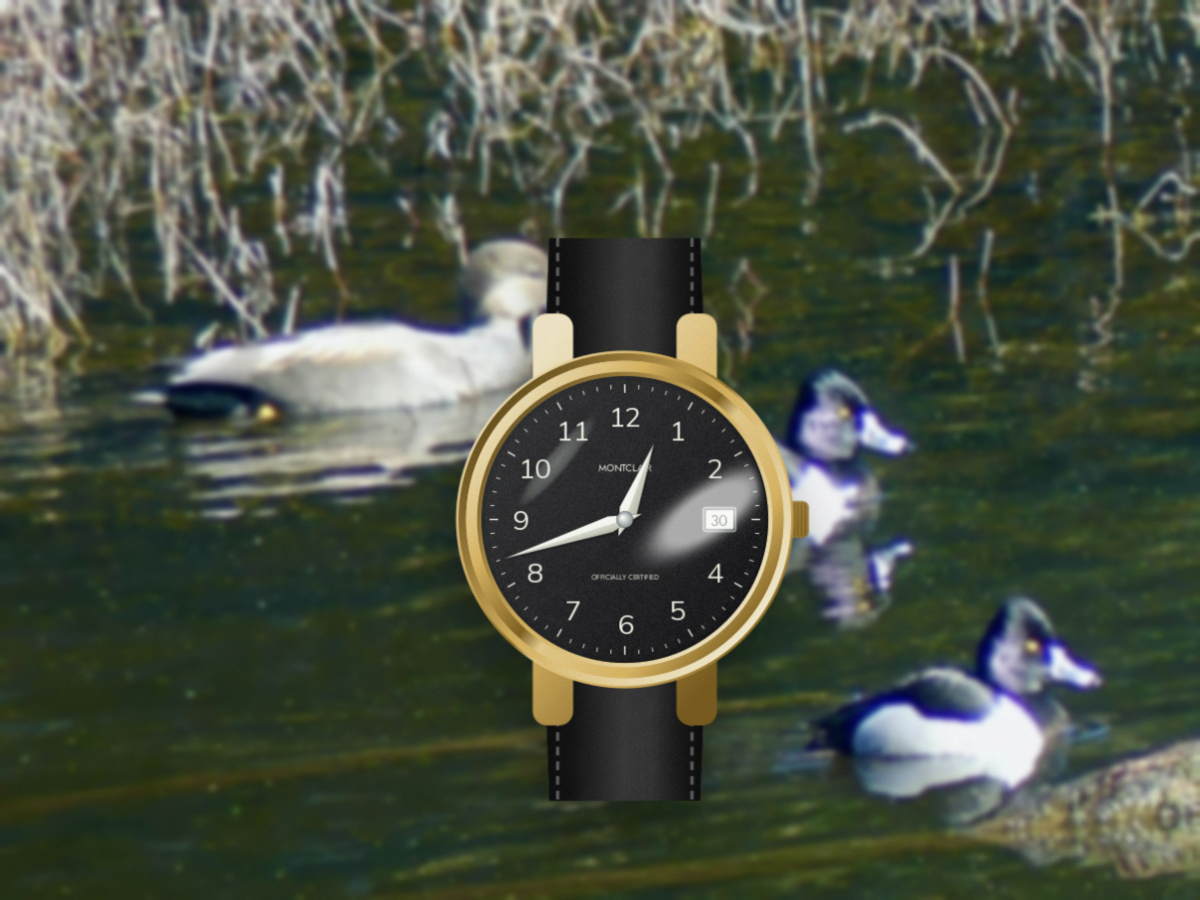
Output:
12.42
